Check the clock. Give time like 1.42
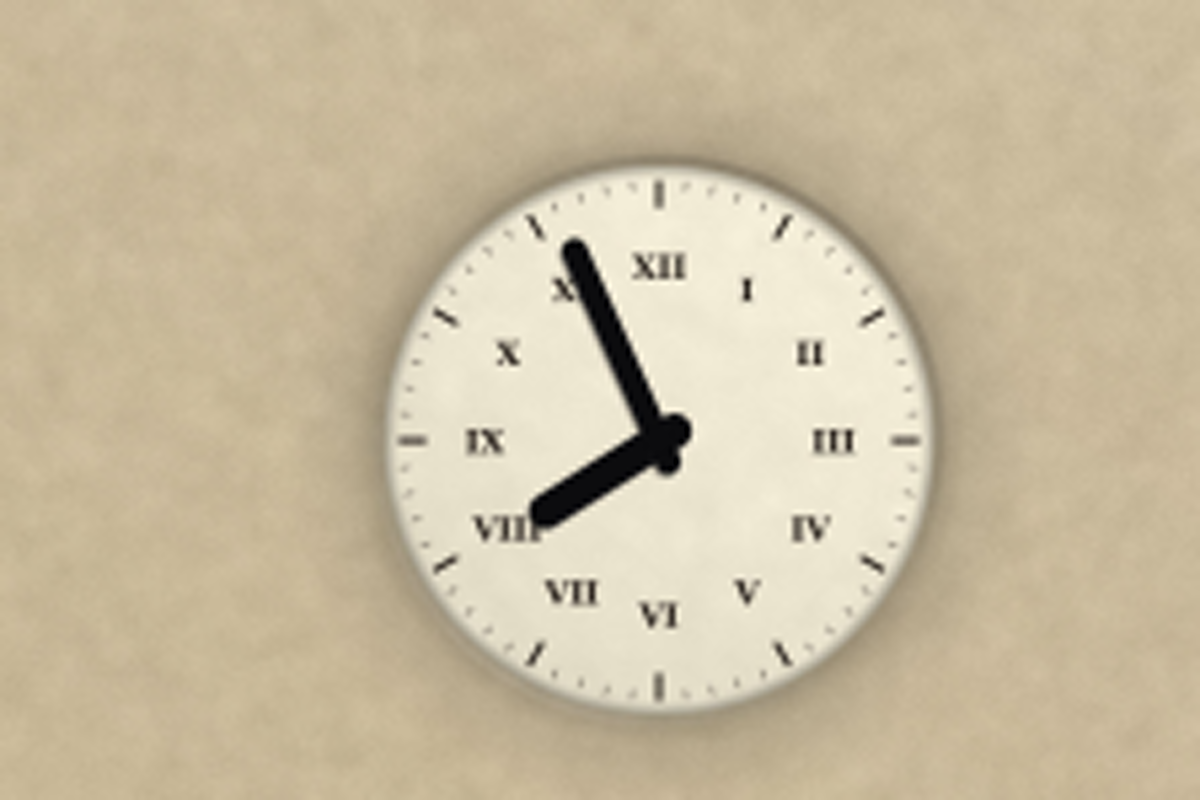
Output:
7.56
